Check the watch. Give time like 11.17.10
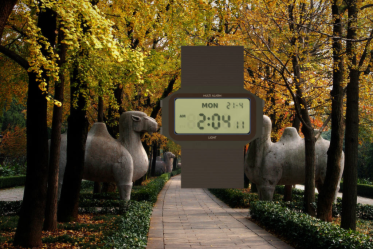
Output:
2.04.11
